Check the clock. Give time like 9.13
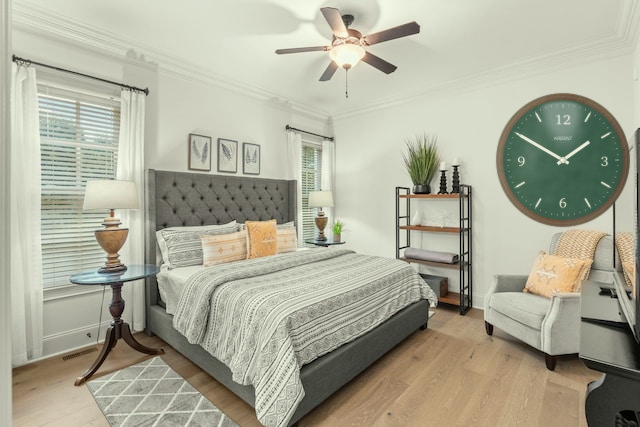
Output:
1.50
